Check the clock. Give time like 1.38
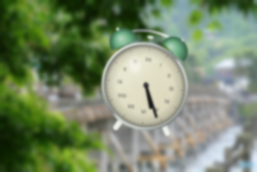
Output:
5.26
